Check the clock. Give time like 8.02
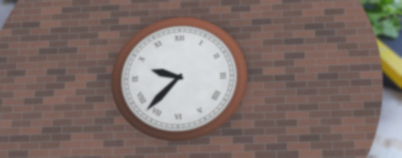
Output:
9.37
